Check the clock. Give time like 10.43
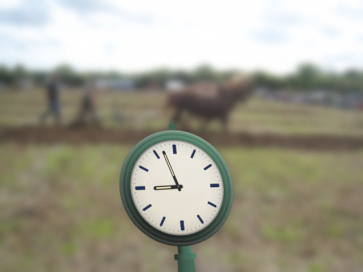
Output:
8.57
